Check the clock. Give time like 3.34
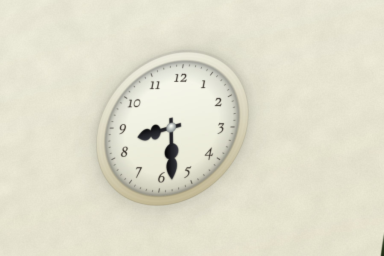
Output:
8.28
